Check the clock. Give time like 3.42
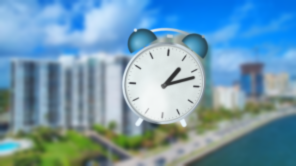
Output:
1.12
